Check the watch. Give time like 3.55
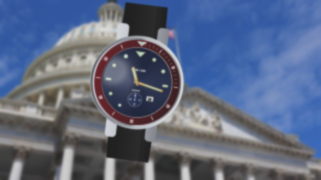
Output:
11.17
